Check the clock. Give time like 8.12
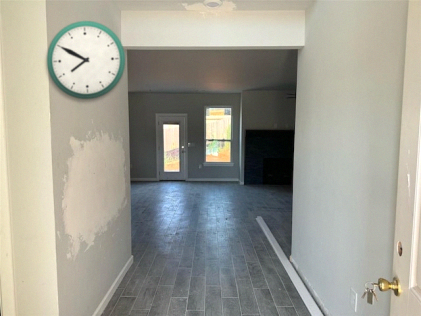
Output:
7.50
